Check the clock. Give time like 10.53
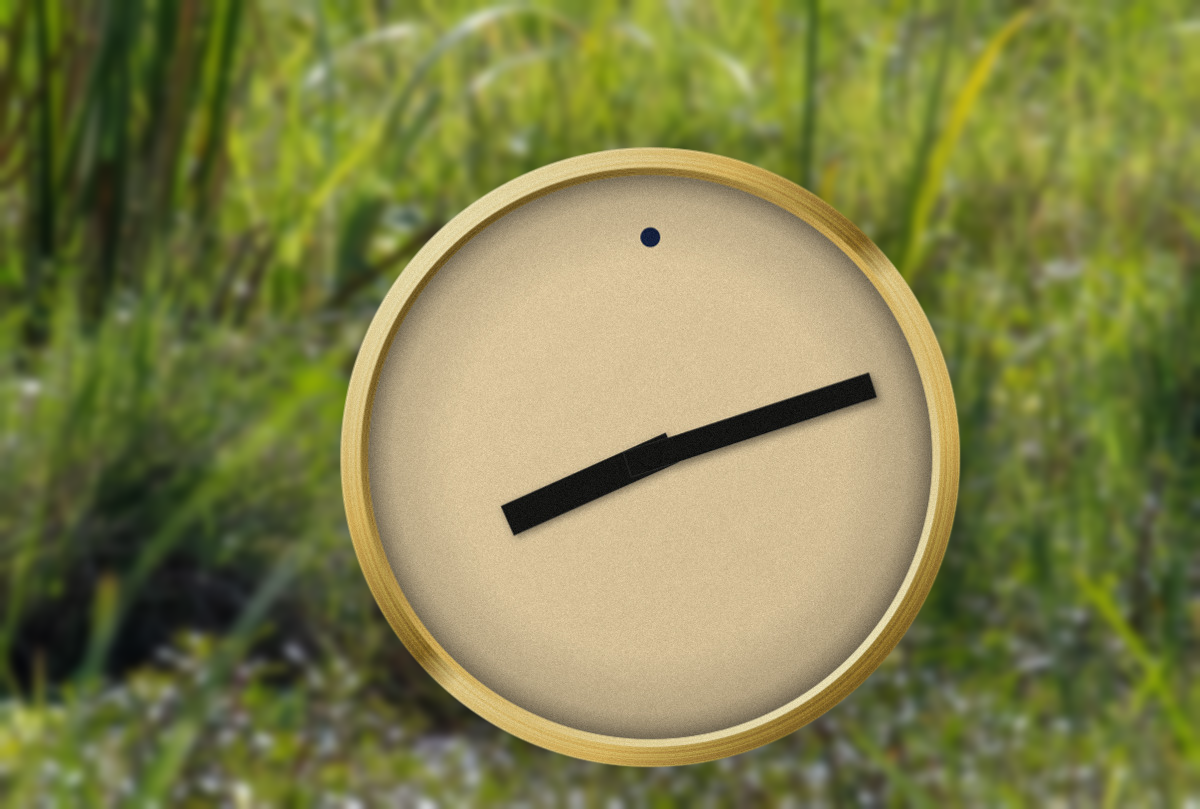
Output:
8.12
